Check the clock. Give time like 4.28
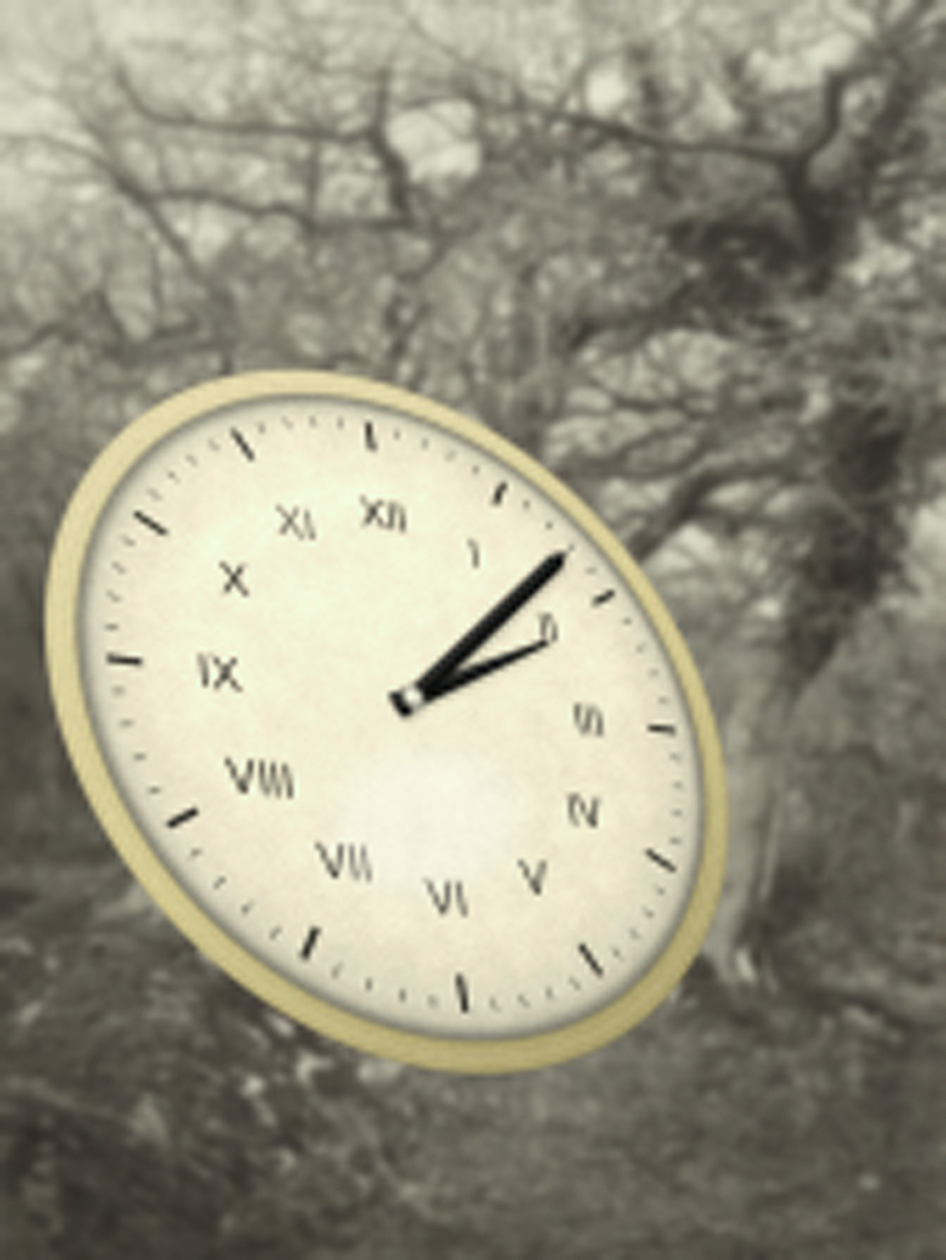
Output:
2.08
